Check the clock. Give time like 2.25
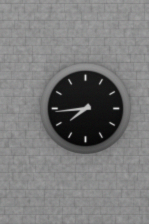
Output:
7.44
